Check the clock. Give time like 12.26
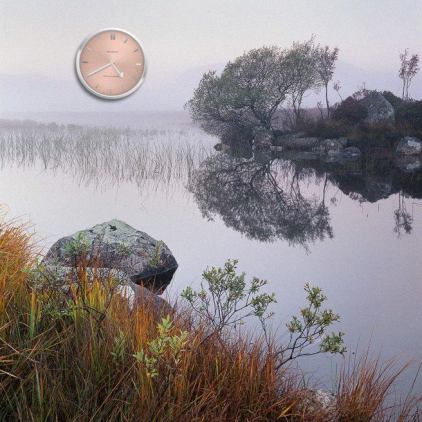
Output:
4.40
